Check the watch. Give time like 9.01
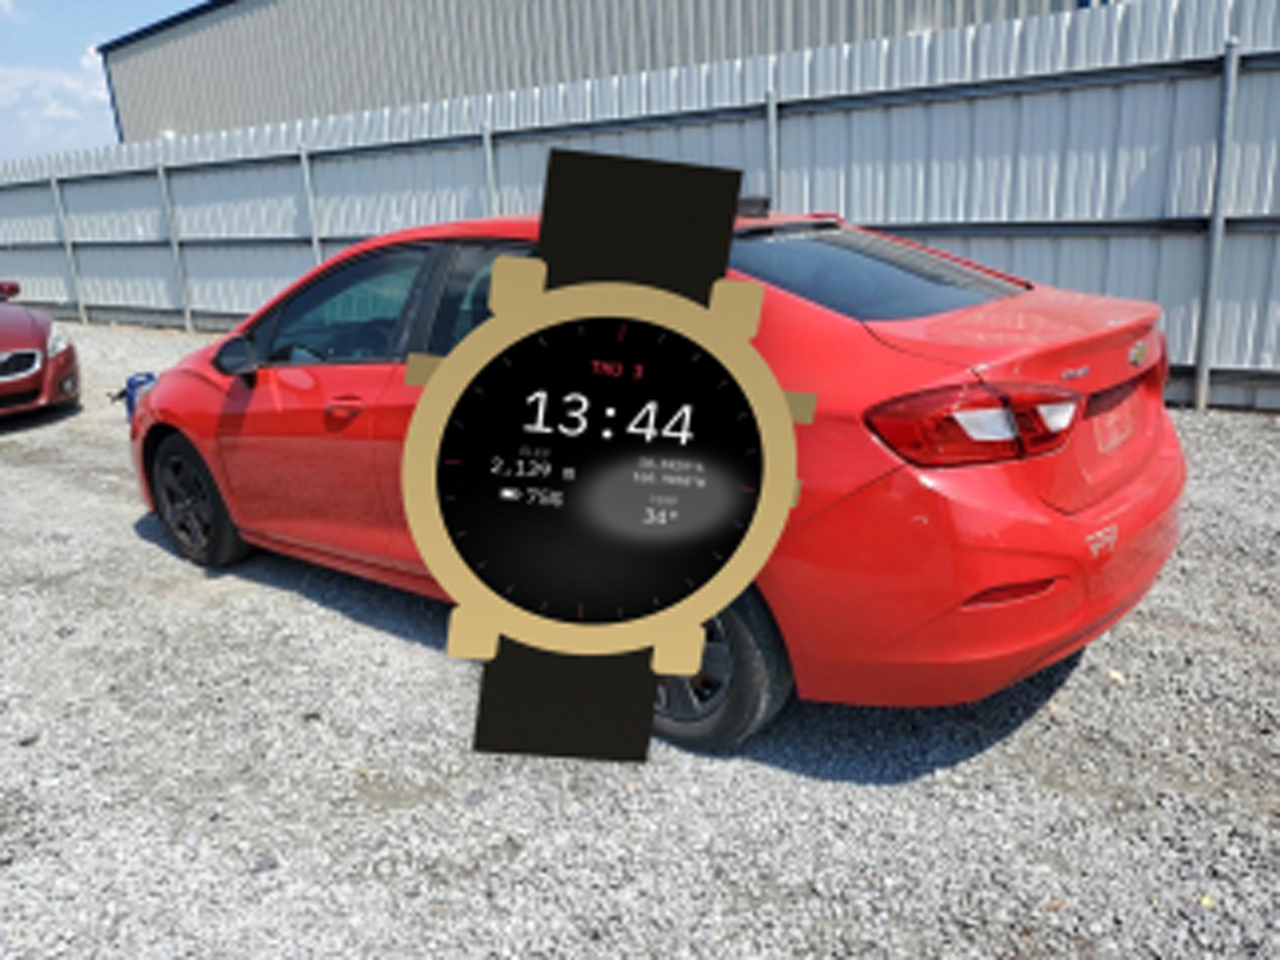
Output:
13.44
